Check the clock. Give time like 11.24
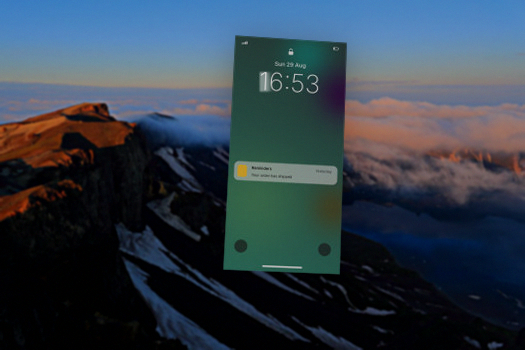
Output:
16.53
